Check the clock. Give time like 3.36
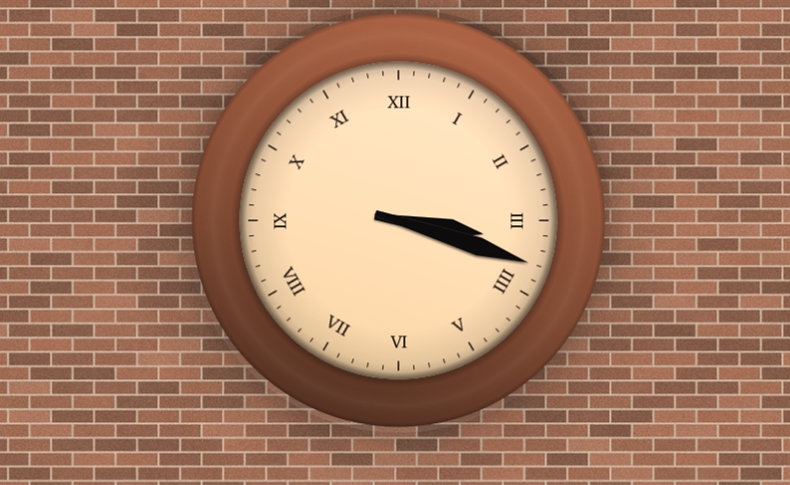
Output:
3.18
